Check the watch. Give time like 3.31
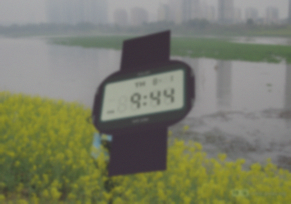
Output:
9.44
